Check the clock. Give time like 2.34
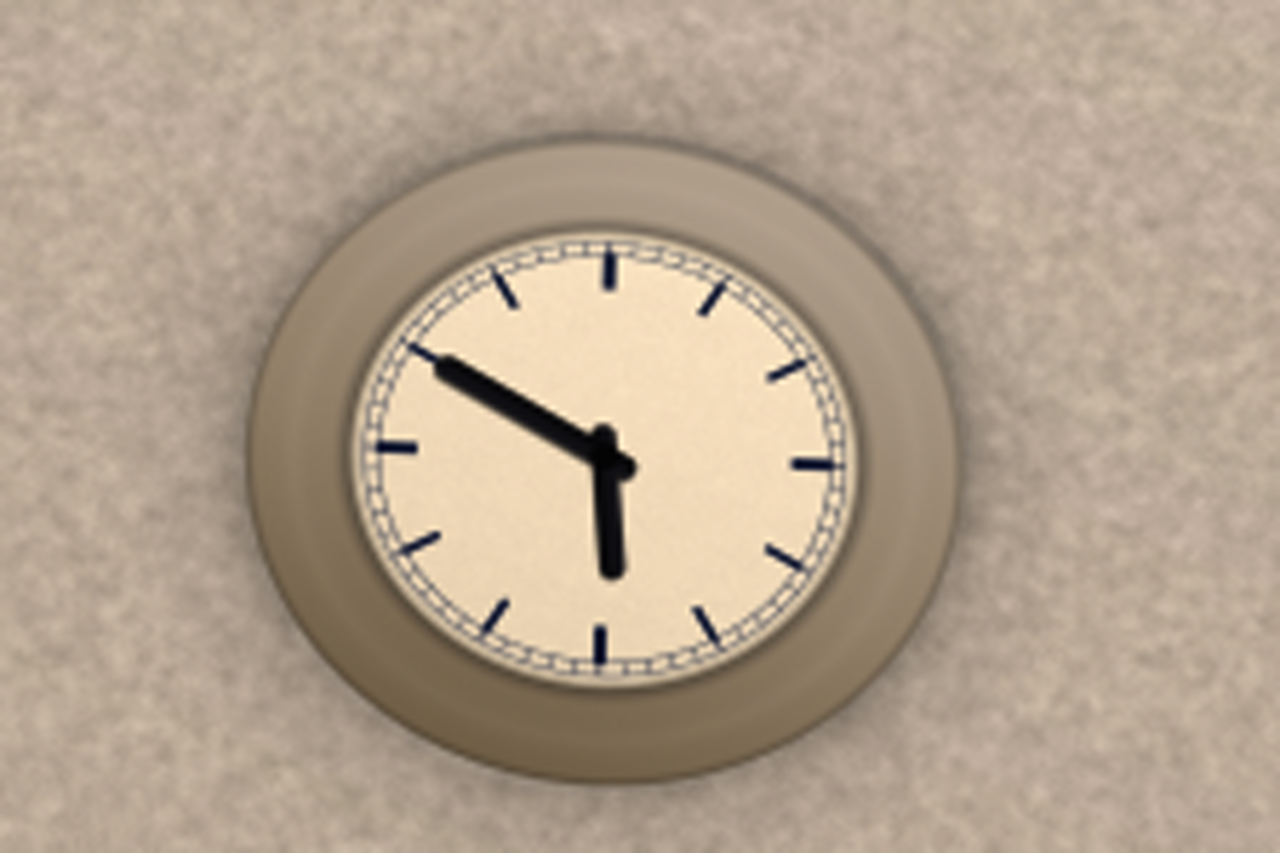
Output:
5.50
